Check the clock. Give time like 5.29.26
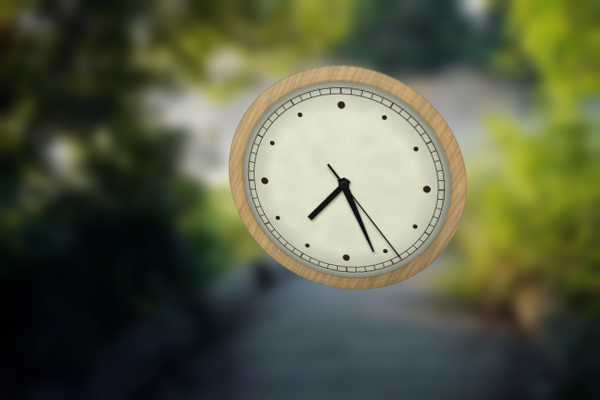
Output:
7.26.24
